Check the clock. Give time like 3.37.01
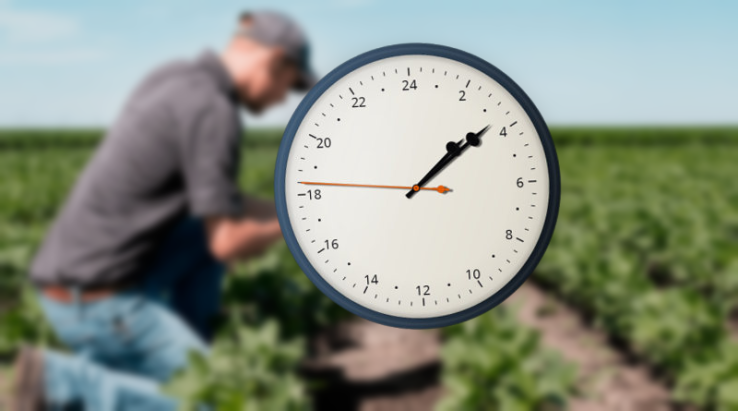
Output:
3.08.46
